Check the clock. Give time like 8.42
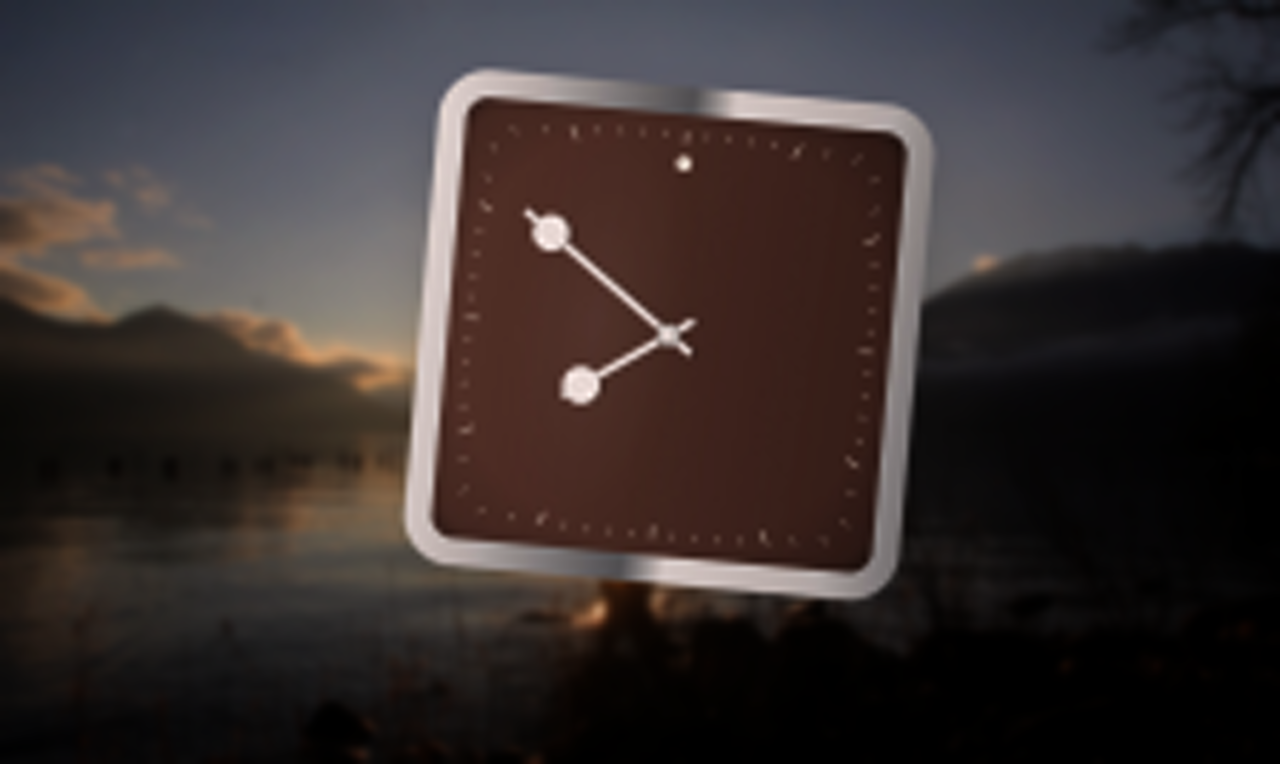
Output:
7.51
